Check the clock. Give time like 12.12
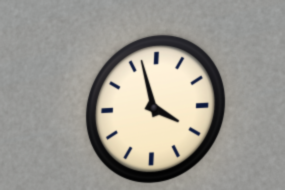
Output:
3.57
